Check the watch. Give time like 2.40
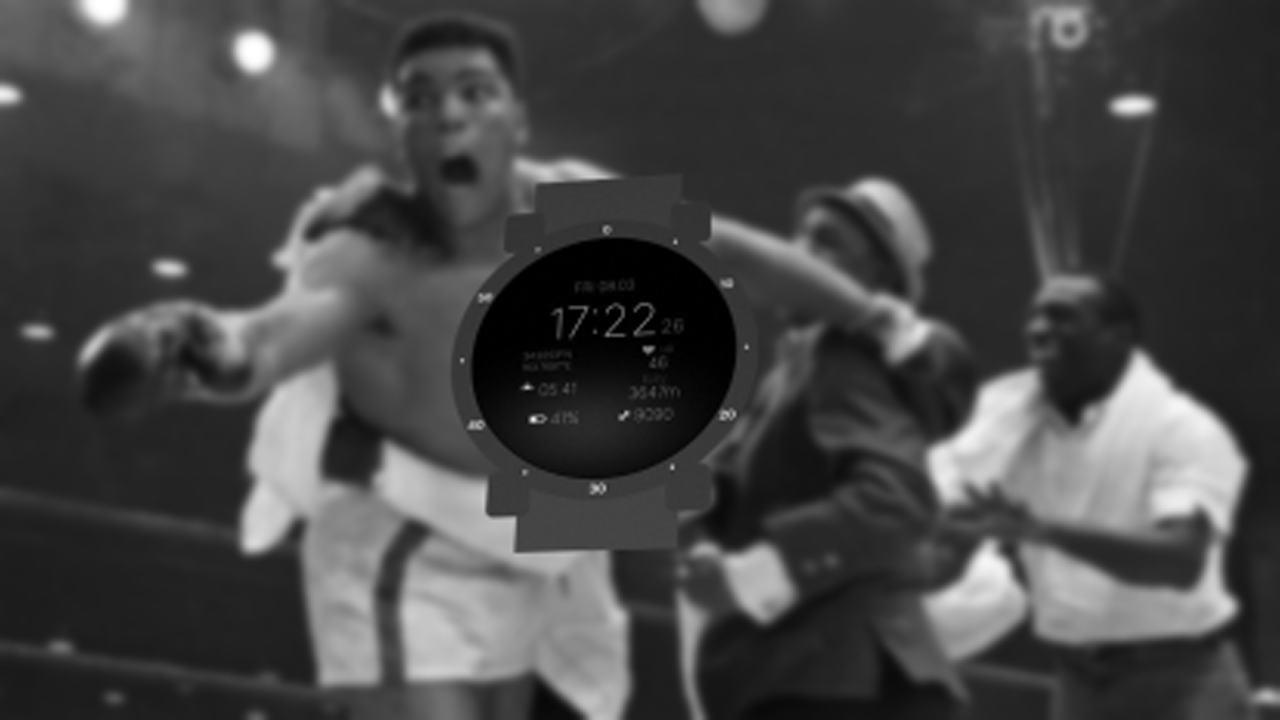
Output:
17.22
